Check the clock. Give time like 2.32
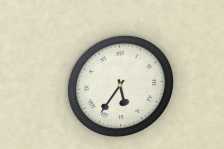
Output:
5.36
